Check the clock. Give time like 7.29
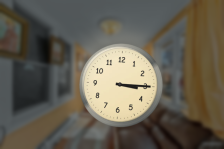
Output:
3.15
